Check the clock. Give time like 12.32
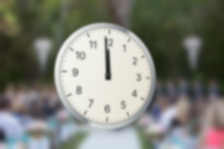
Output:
11.59
